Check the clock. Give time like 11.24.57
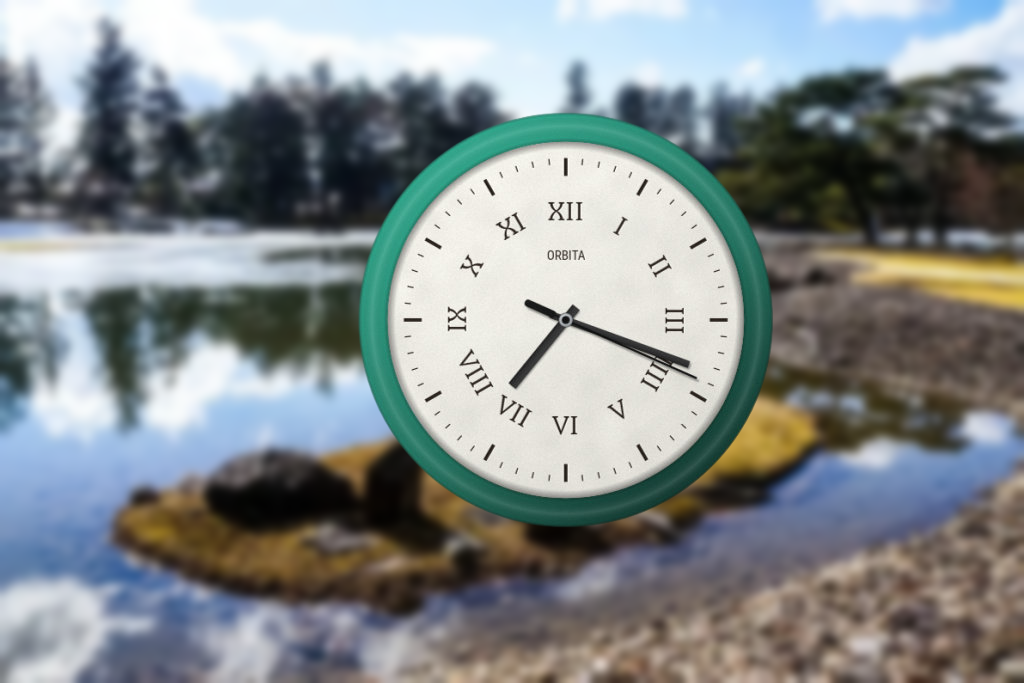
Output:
7.18.19
